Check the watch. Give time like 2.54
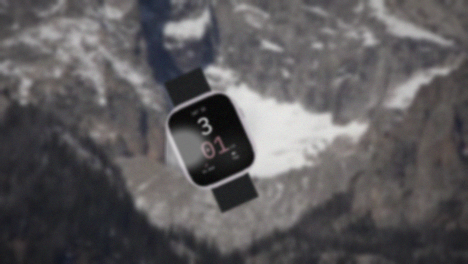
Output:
3.01
